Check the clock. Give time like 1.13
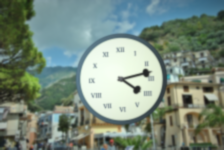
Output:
4.13
